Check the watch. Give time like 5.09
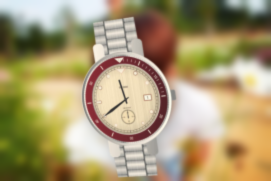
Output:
11.40
